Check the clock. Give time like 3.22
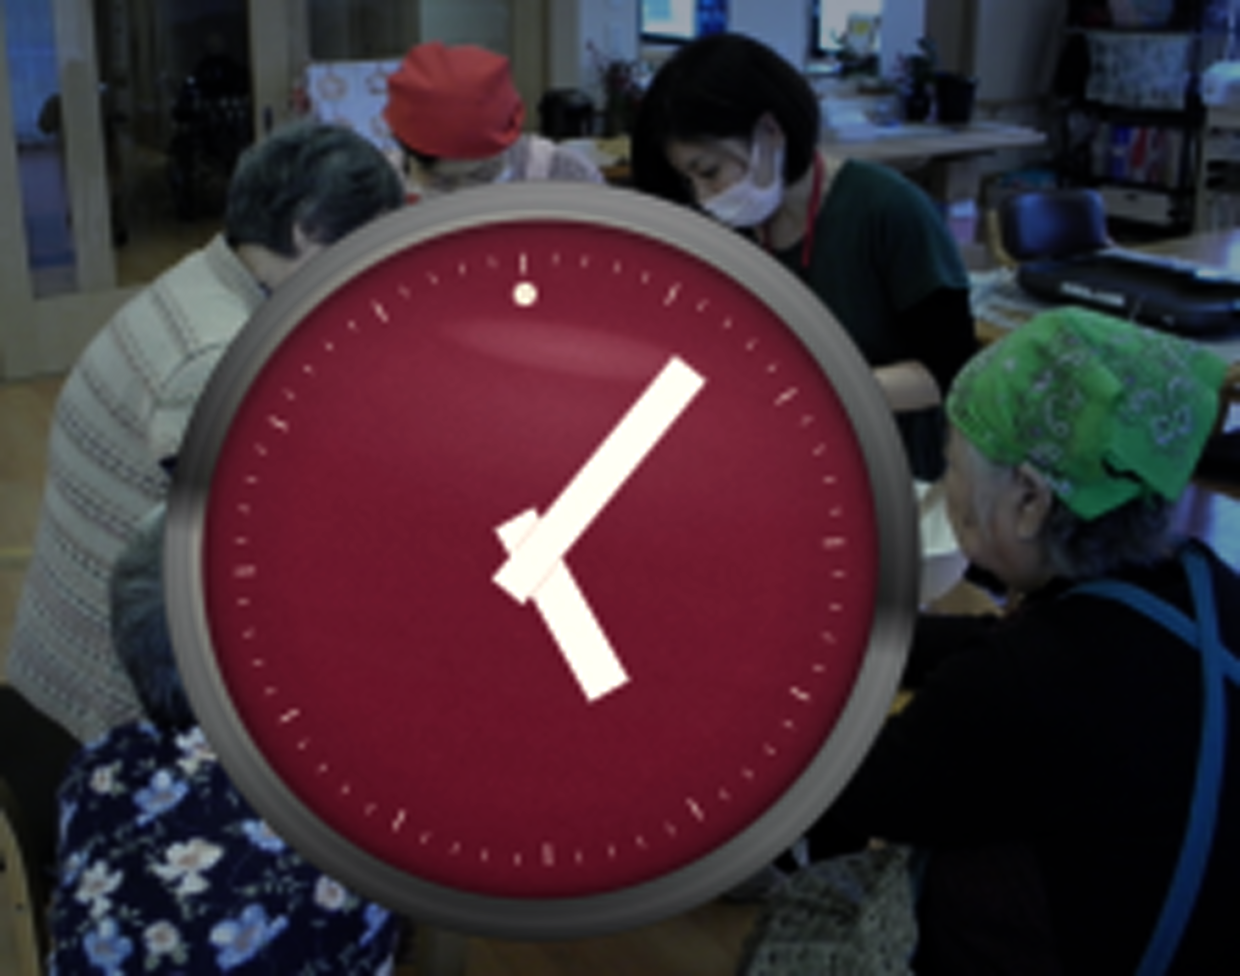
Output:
5.07
